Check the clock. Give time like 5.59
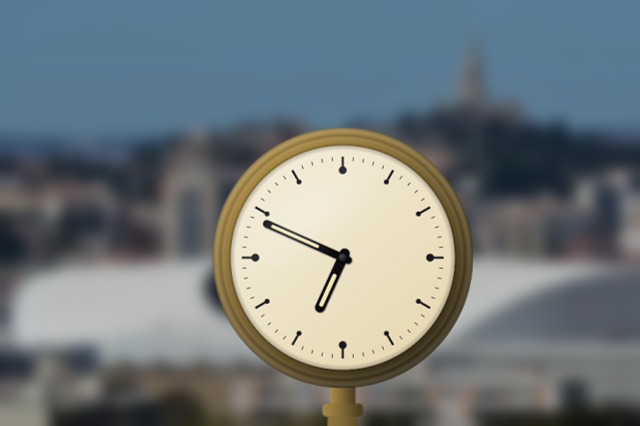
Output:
6.49
